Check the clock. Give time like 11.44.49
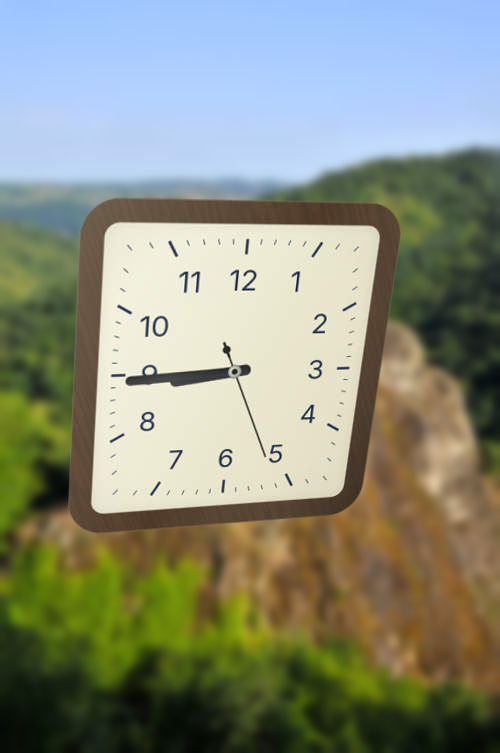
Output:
8.44.26
